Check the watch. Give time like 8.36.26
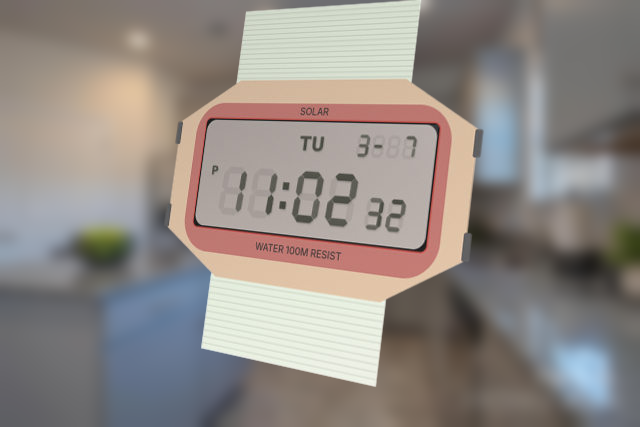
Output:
11.02.32
